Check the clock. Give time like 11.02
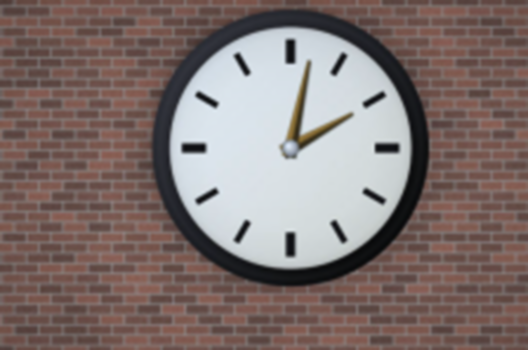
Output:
2.02
